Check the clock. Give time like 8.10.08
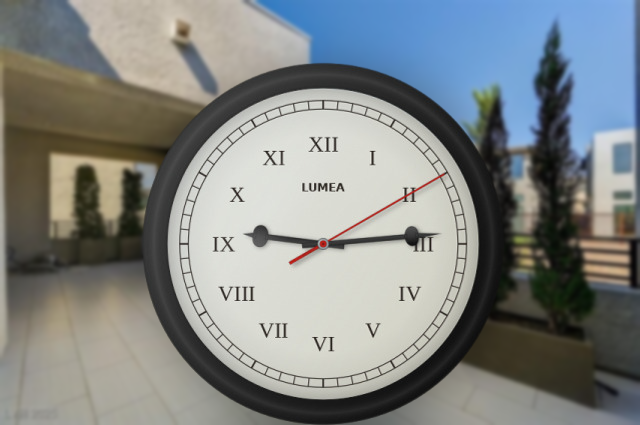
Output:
9.14.10
